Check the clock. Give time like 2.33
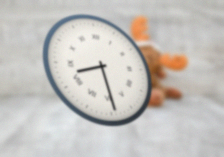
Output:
8.29
